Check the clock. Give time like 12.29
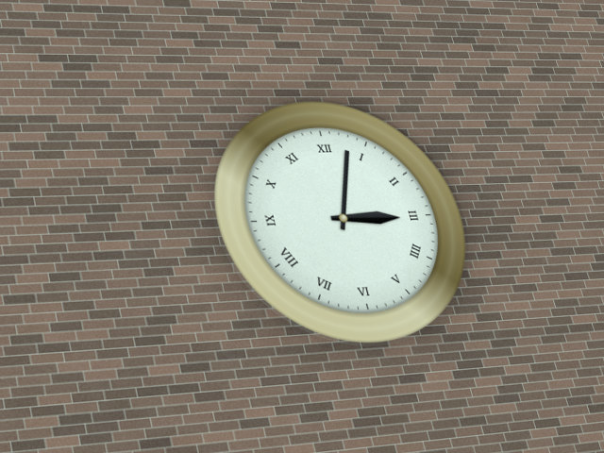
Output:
3.03
